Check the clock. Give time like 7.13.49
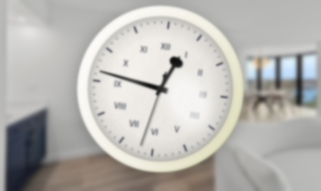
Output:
12.46.32
